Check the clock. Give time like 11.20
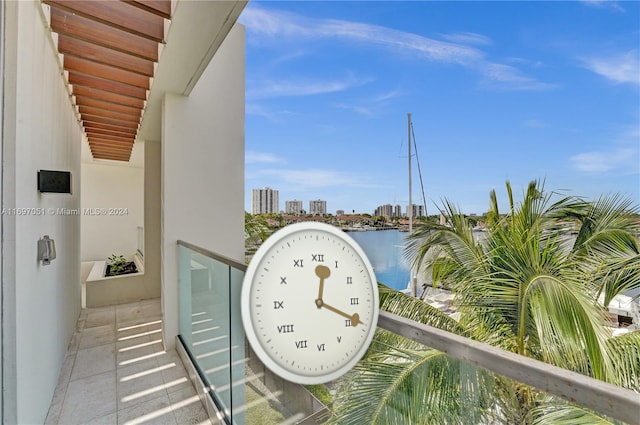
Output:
12.19
